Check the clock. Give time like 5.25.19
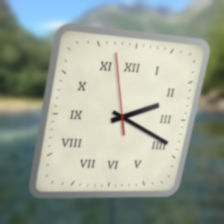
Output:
2.18.57
